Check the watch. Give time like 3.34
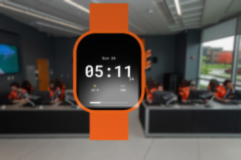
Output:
5.11
